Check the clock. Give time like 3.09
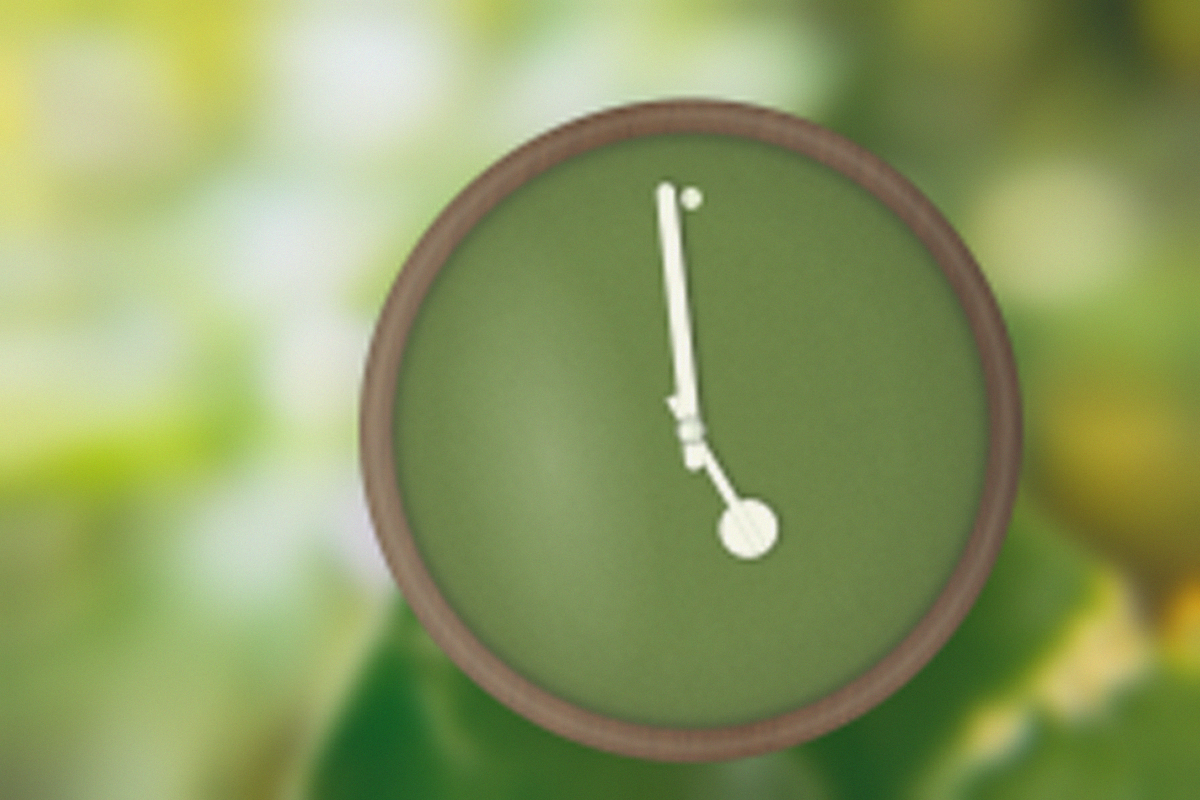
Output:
4.59
